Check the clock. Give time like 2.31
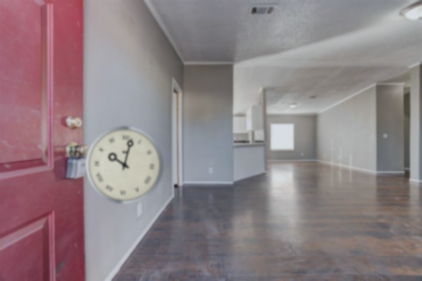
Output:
10.02
